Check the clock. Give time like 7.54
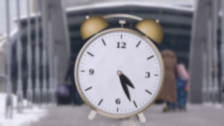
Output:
4.26
